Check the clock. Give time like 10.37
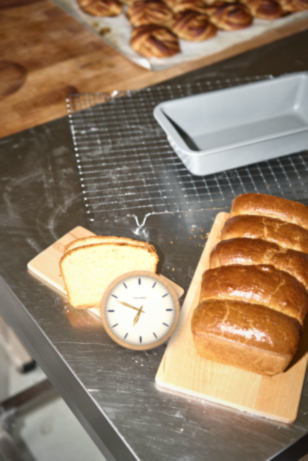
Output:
6.49
